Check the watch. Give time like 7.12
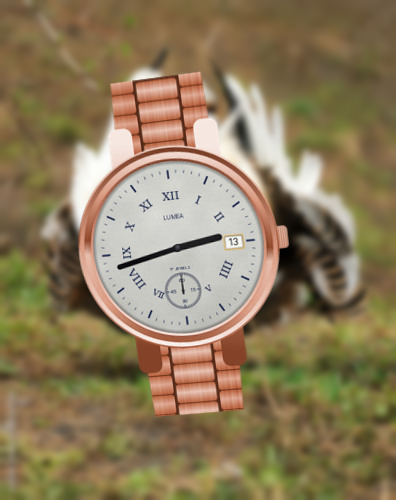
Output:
2.43
